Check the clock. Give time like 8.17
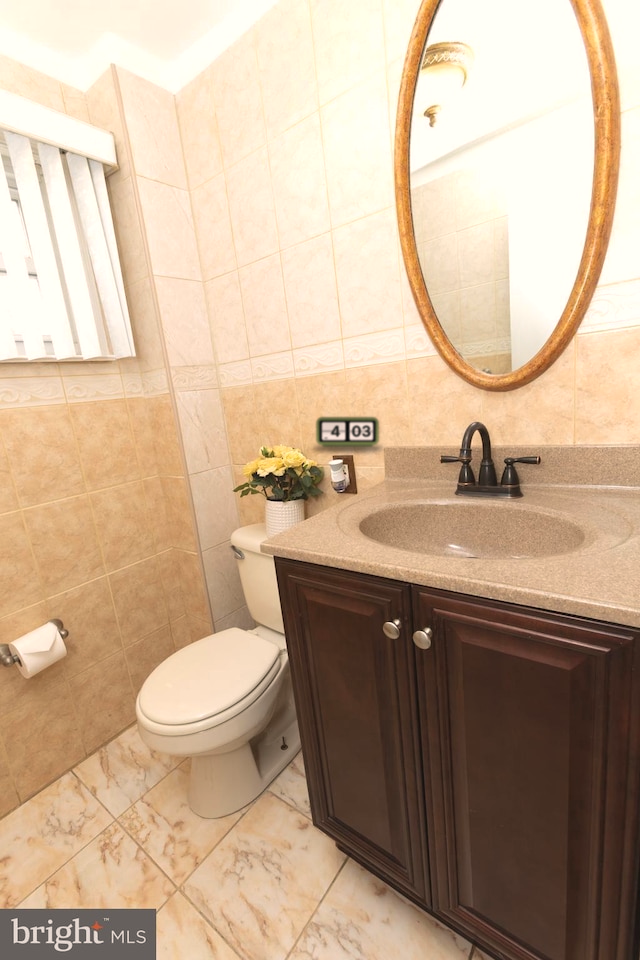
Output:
4.03
